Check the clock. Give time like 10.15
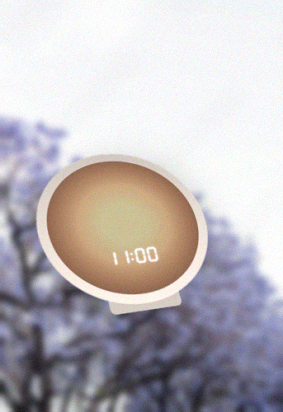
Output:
11.00
